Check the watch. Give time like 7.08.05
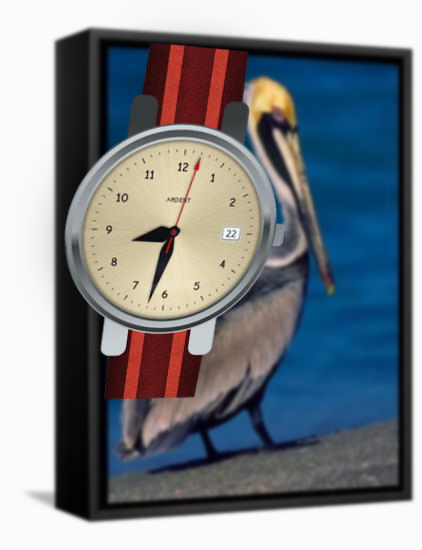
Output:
8.32.02
